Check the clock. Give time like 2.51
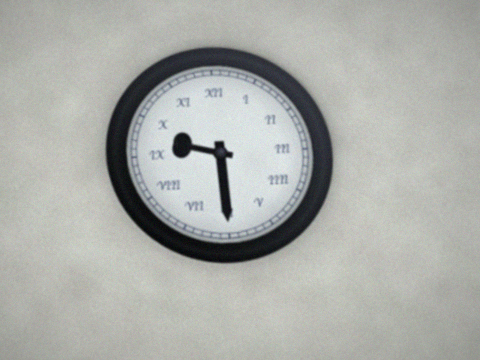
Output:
9.30
